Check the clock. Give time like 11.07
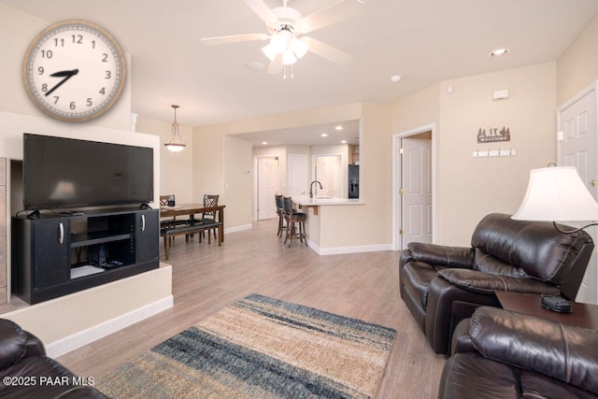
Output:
8.38
